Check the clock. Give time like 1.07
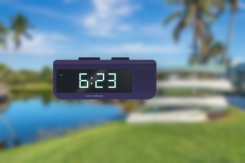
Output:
6.23
